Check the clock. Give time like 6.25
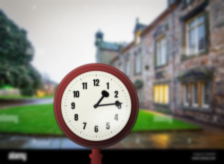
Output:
1.14
